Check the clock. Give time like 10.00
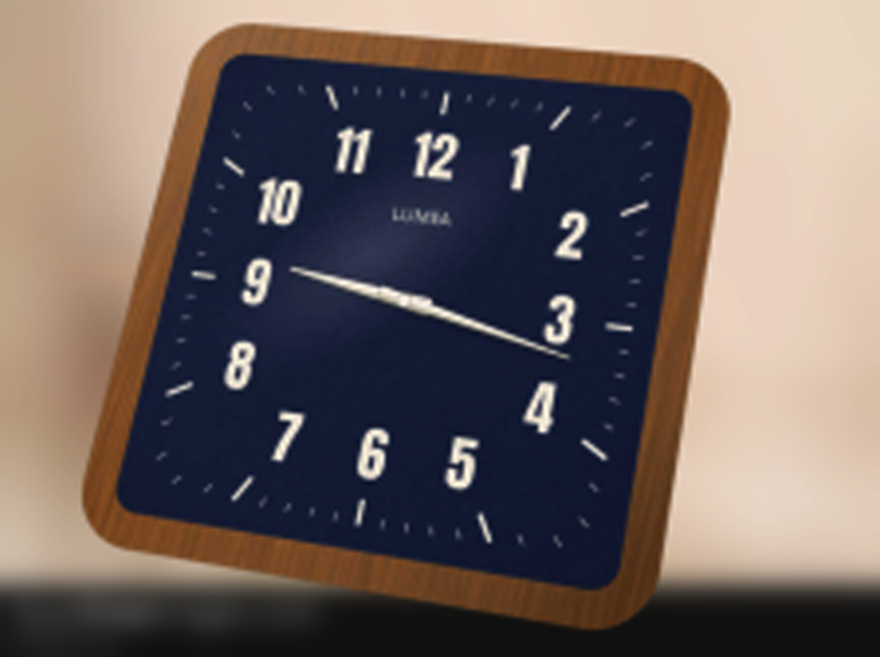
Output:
9.17
